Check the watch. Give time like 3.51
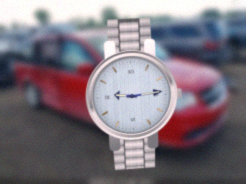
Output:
9.14
